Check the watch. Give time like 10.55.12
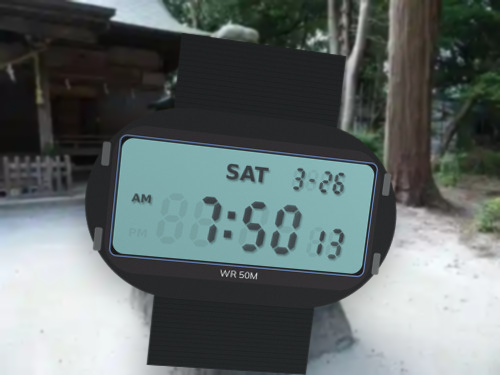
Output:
7.50.13
